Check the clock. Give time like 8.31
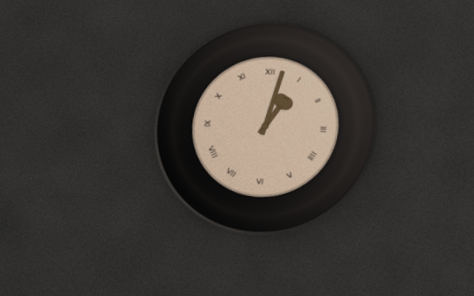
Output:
1.02
